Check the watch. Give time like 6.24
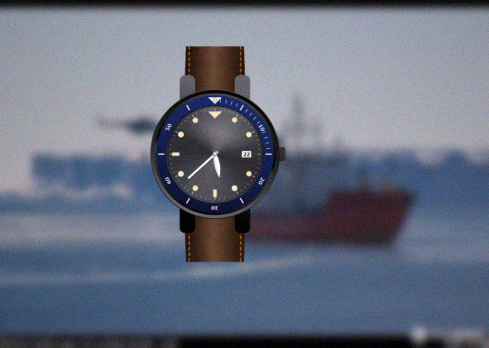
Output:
5.38
